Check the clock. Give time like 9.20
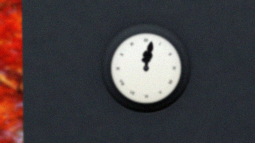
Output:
12.02
